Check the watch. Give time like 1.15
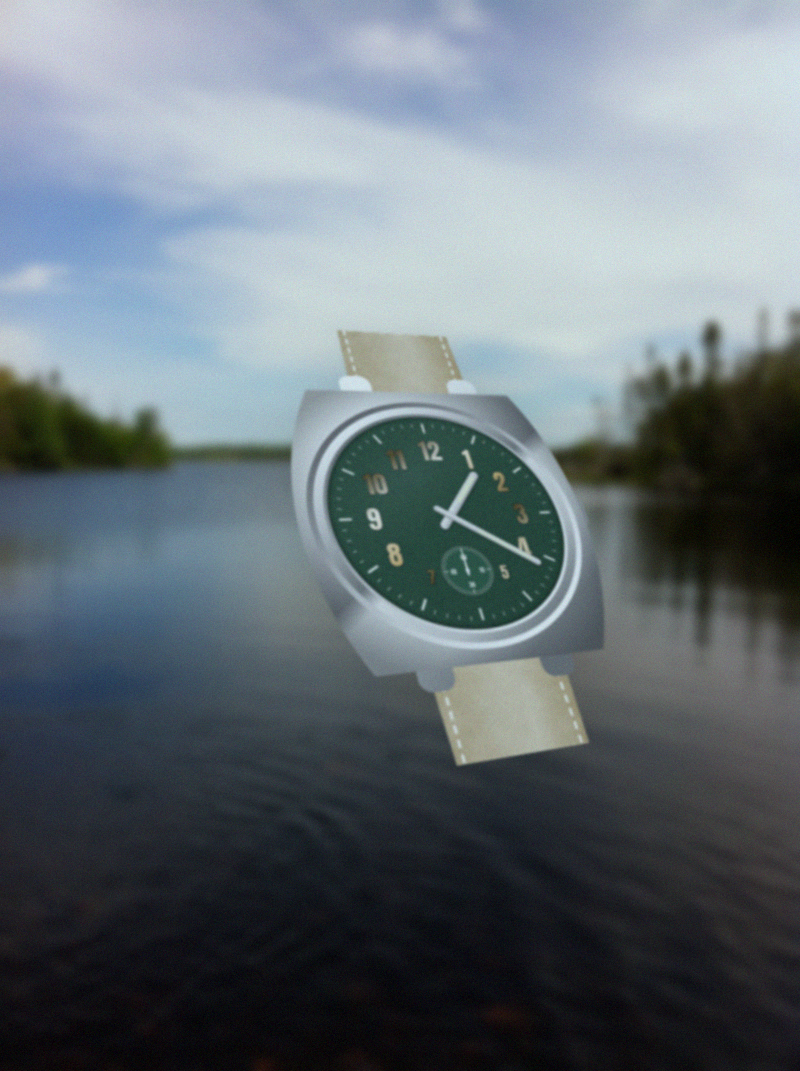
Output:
1.21
